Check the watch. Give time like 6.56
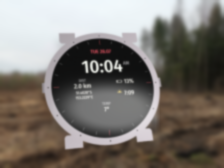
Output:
10.04
